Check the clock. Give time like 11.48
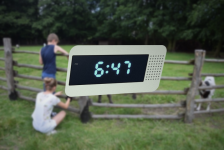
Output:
6.47
